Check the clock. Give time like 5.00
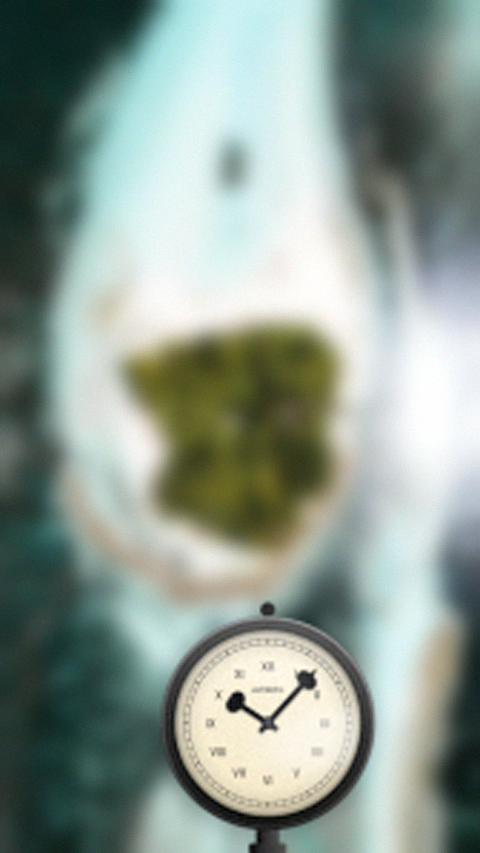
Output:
10.07
